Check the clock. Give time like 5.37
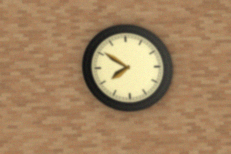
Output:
7.51
